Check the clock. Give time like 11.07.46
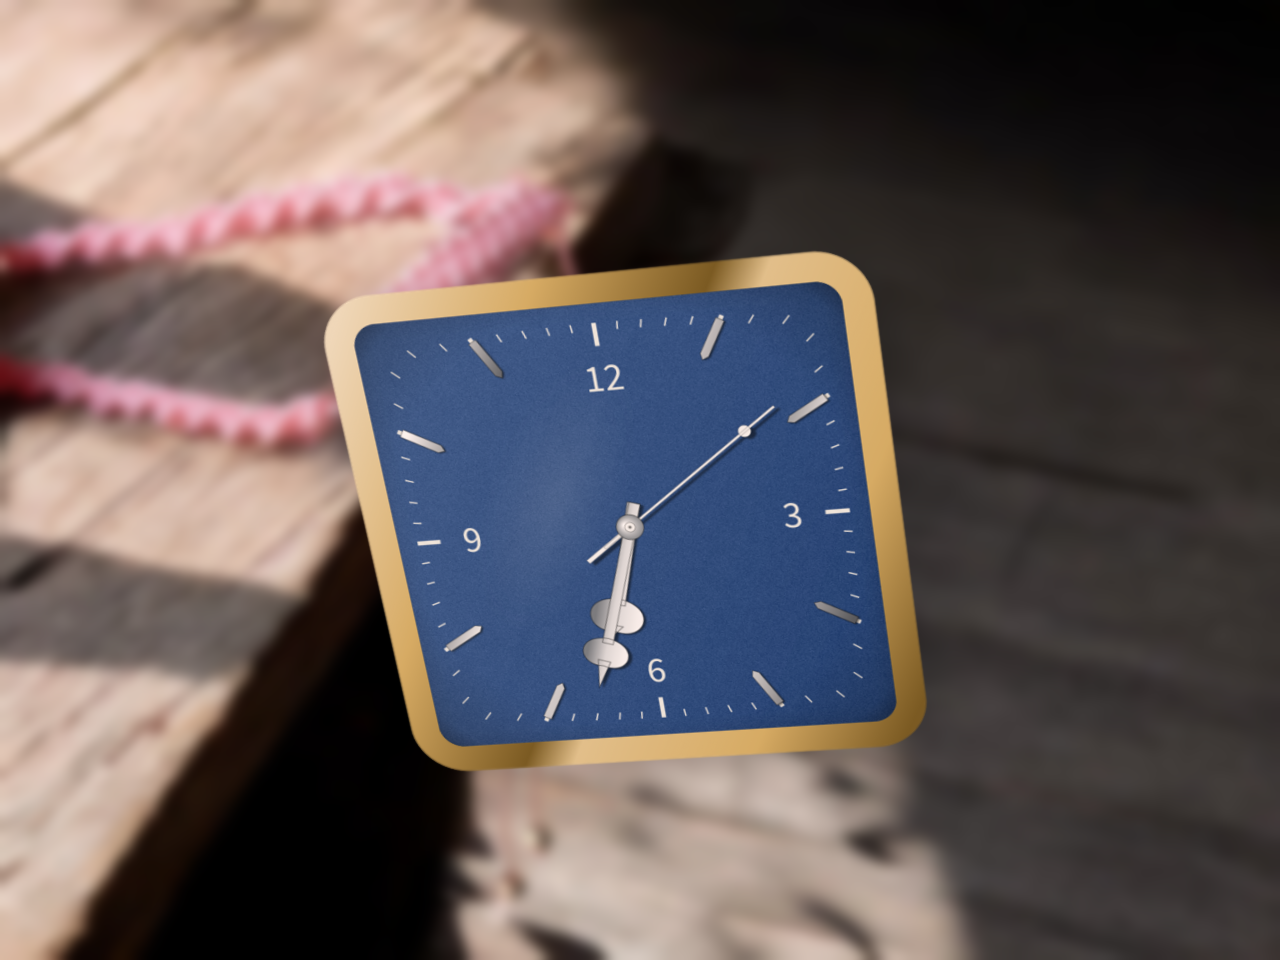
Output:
6.33.09
